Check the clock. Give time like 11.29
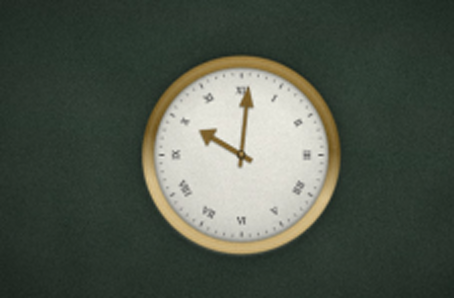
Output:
10.01
